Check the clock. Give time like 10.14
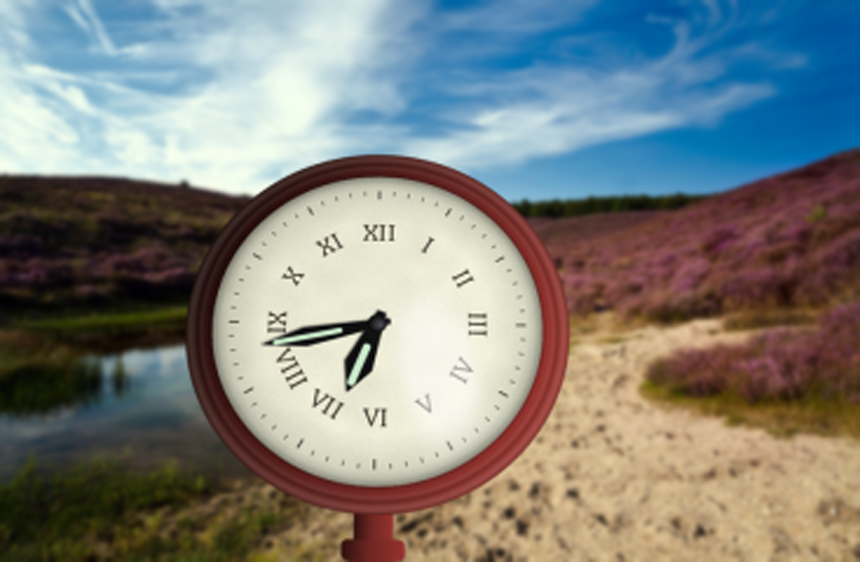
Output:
6.43
